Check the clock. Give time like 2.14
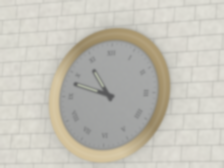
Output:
10.48
